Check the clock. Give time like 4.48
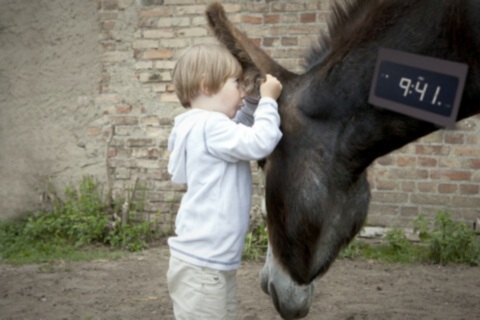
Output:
9.41
